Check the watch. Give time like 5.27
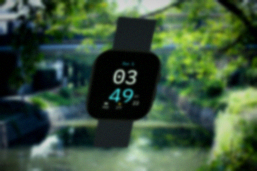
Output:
3.49
